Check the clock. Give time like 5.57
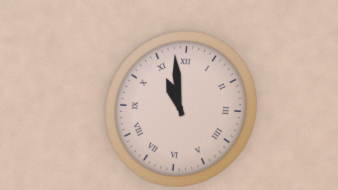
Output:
10.58
